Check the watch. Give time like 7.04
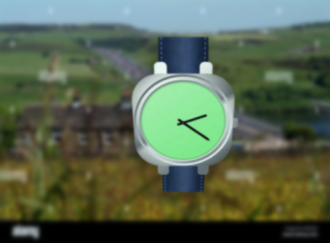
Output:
2.21
